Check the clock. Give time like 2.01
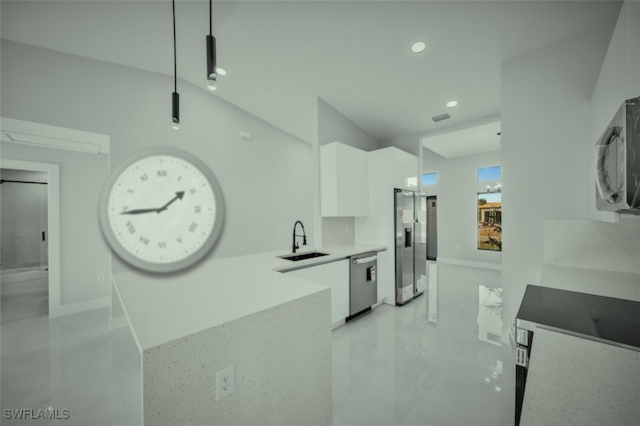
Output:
1.44
